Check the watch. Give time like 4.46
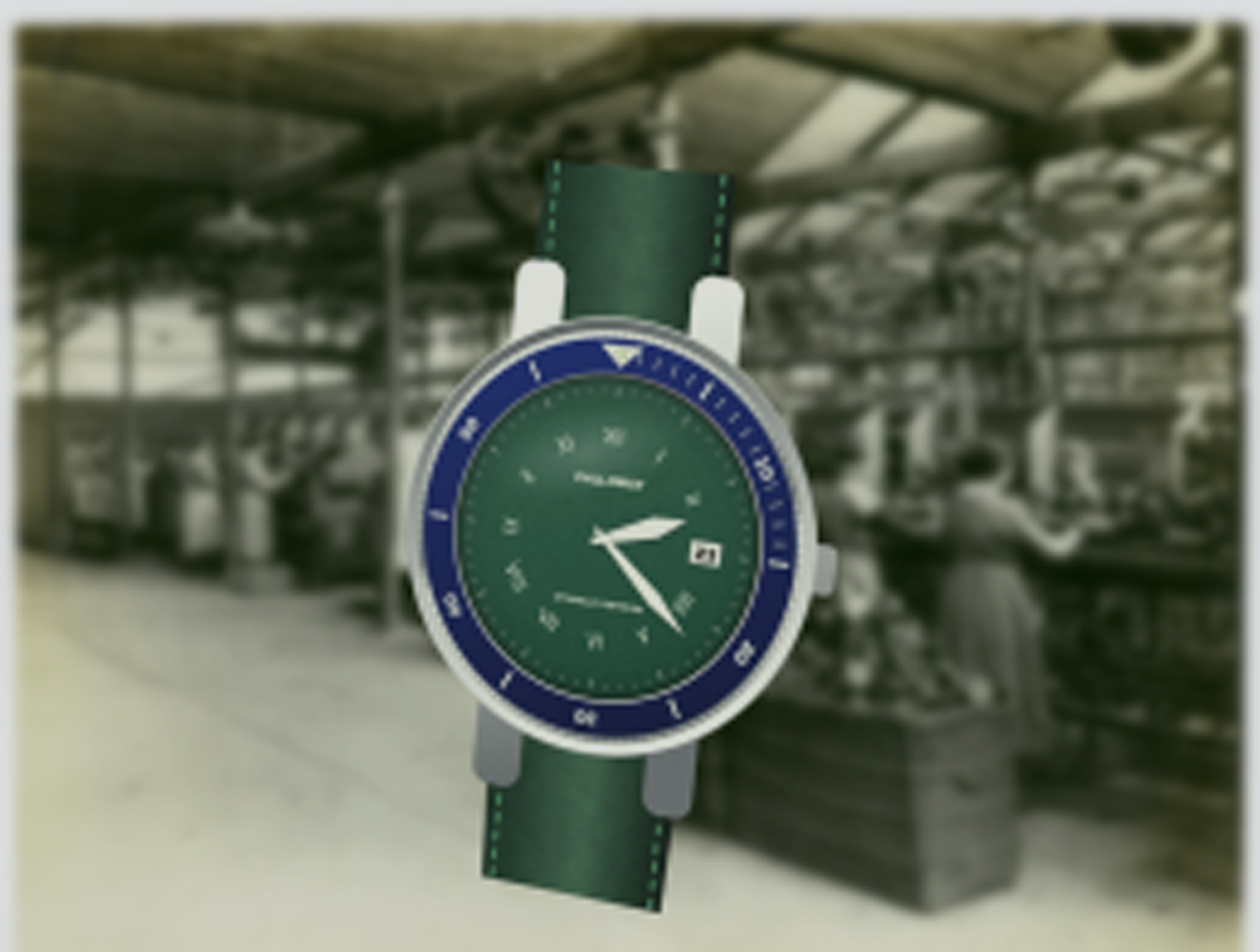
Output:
2.22
